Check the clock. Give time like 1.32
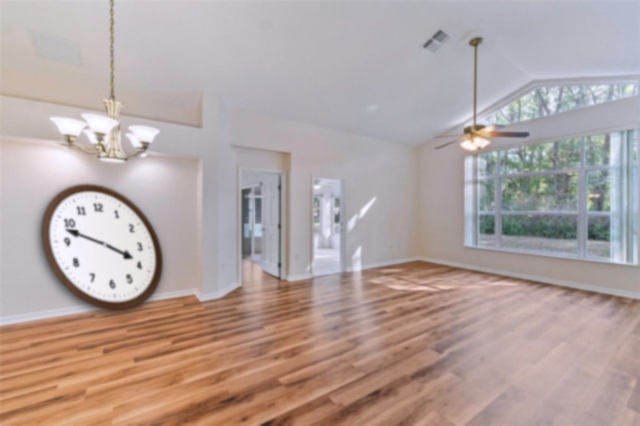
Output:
3.48
